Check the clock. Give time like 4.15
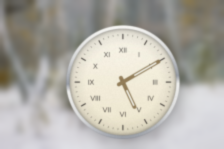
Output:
5.10
